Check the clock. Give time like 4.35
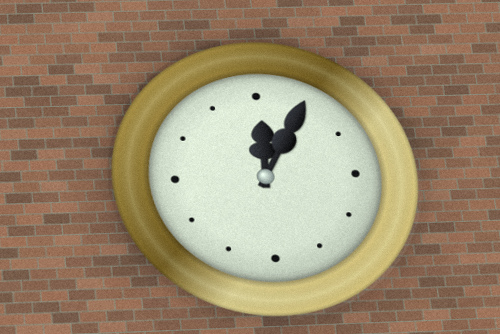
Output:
12.05
